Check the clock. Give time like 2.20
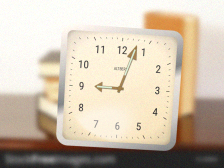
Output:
9.03
